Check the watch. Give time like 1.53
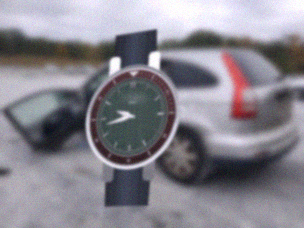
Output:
9.43
